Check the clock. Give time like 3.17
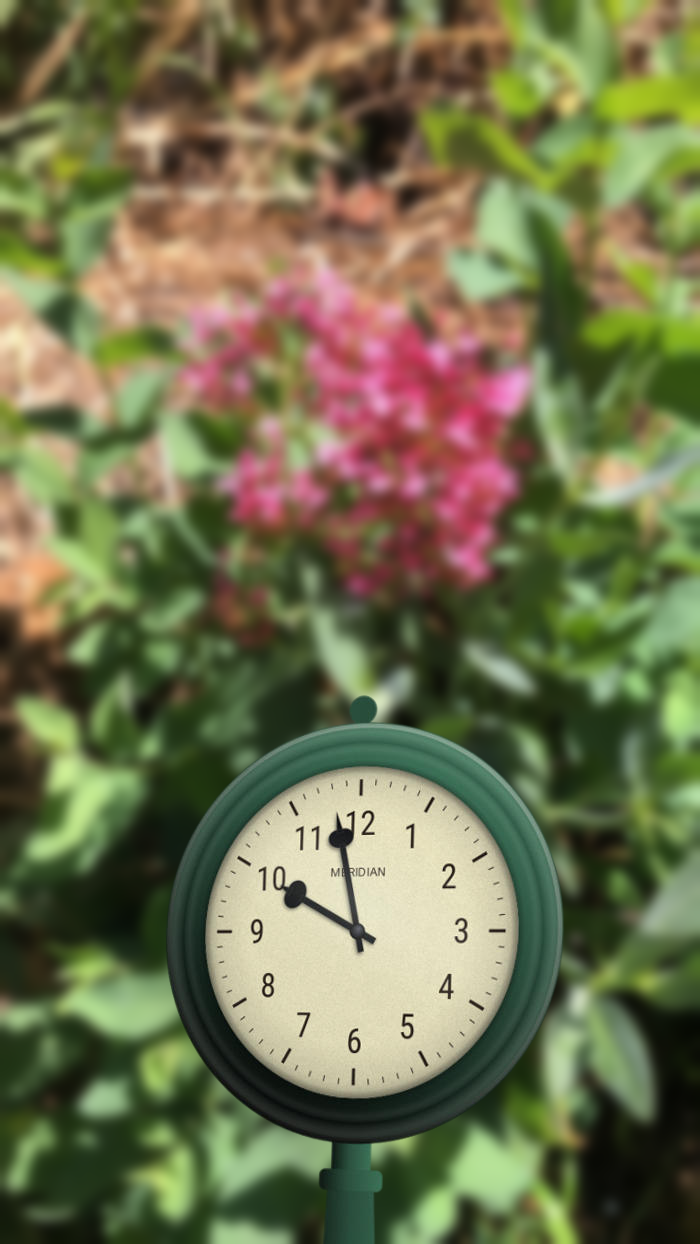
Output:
9.58
